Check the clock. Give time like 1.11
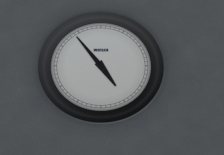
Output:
4.54
